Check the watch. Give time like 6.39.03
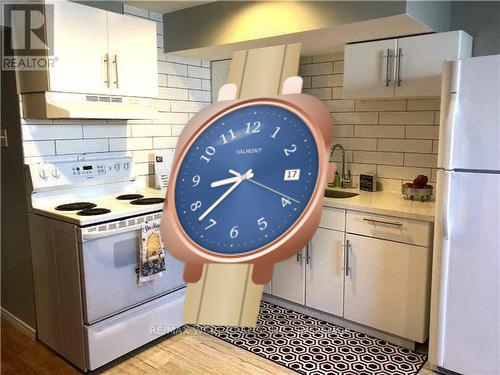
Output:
8.37.19
